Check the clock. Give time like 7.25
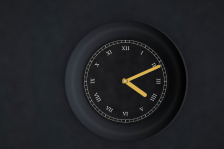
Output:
4.11
